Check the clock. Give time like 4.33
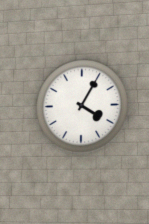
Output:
4.05
